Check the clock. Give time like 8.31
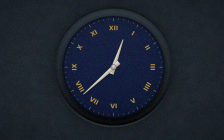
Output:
12.38
